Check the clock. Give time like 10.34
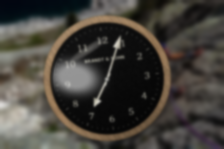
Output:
7.04
